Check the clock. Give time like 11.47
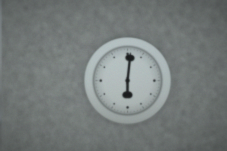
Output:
6.01
